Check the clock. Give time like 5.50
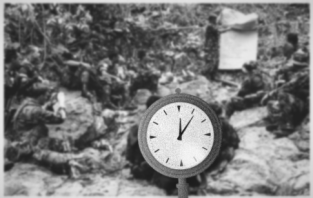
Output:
12.06
